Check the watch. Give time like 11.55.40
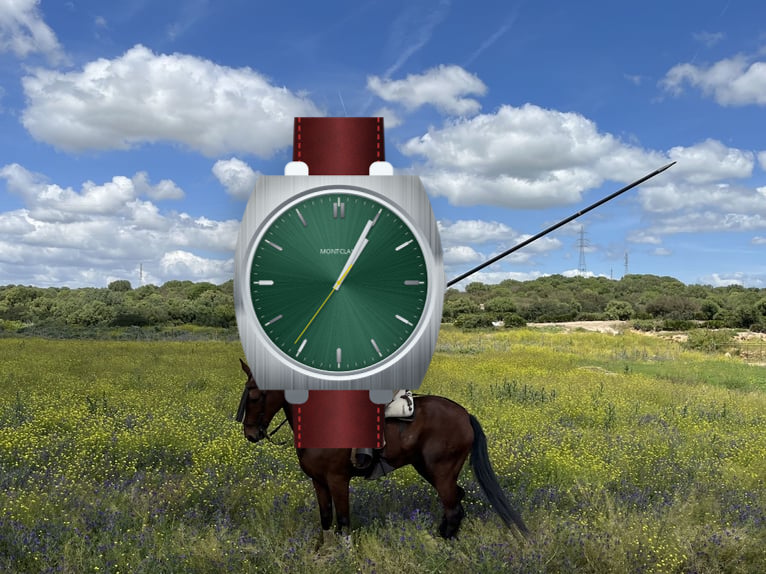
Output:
1.04.36
